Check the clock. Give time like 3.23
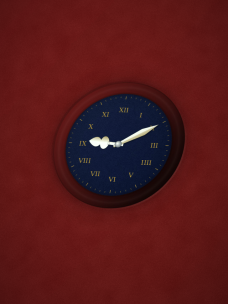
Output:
9.10
